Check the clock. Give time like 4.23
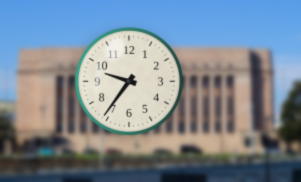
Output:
9.36
